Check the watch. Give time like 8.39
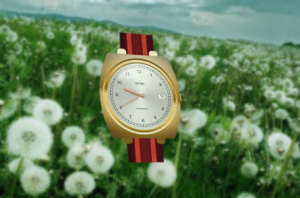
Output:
9.40
